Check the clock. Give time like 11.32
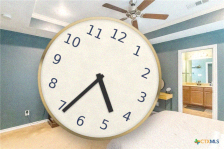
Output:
4.34
